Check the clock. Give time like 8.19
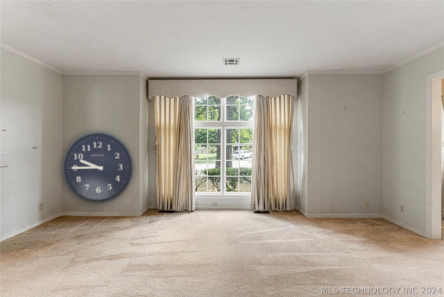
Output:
9.45
